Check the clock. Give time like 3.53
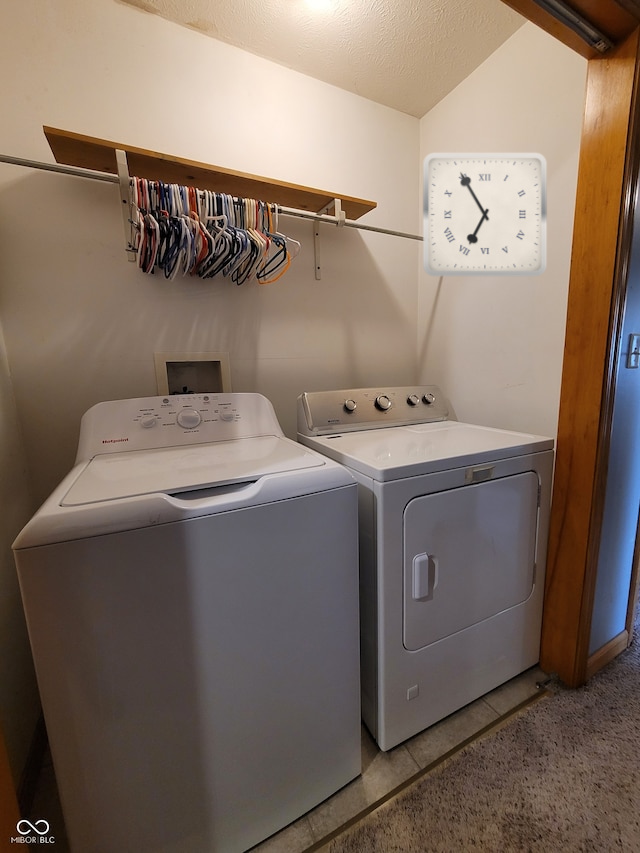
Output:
6.55
